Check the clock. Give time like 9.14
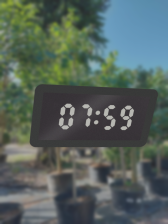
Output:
7.59
